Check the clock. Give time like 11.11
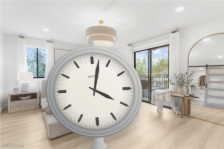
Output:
4.02
